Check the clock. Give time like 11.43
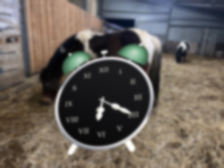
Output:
6.20
